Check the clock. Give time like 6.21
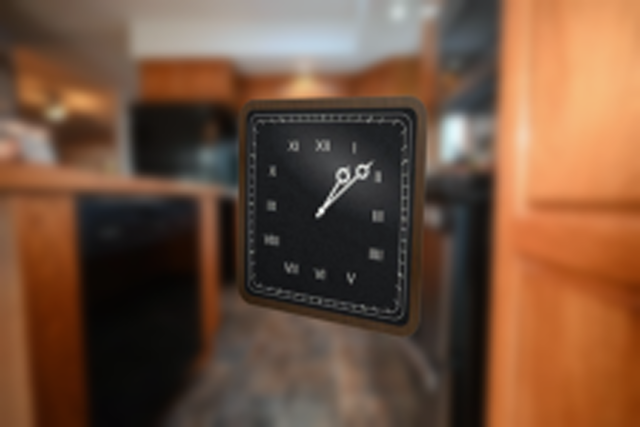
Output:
1.08
